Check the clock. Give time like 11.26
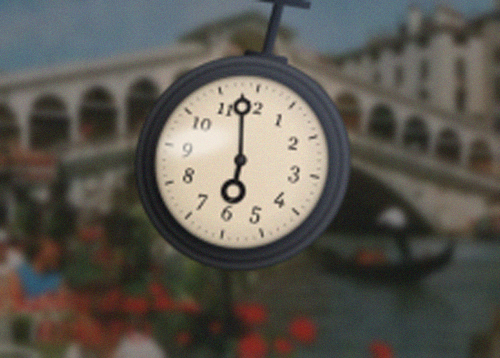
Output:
5.58
